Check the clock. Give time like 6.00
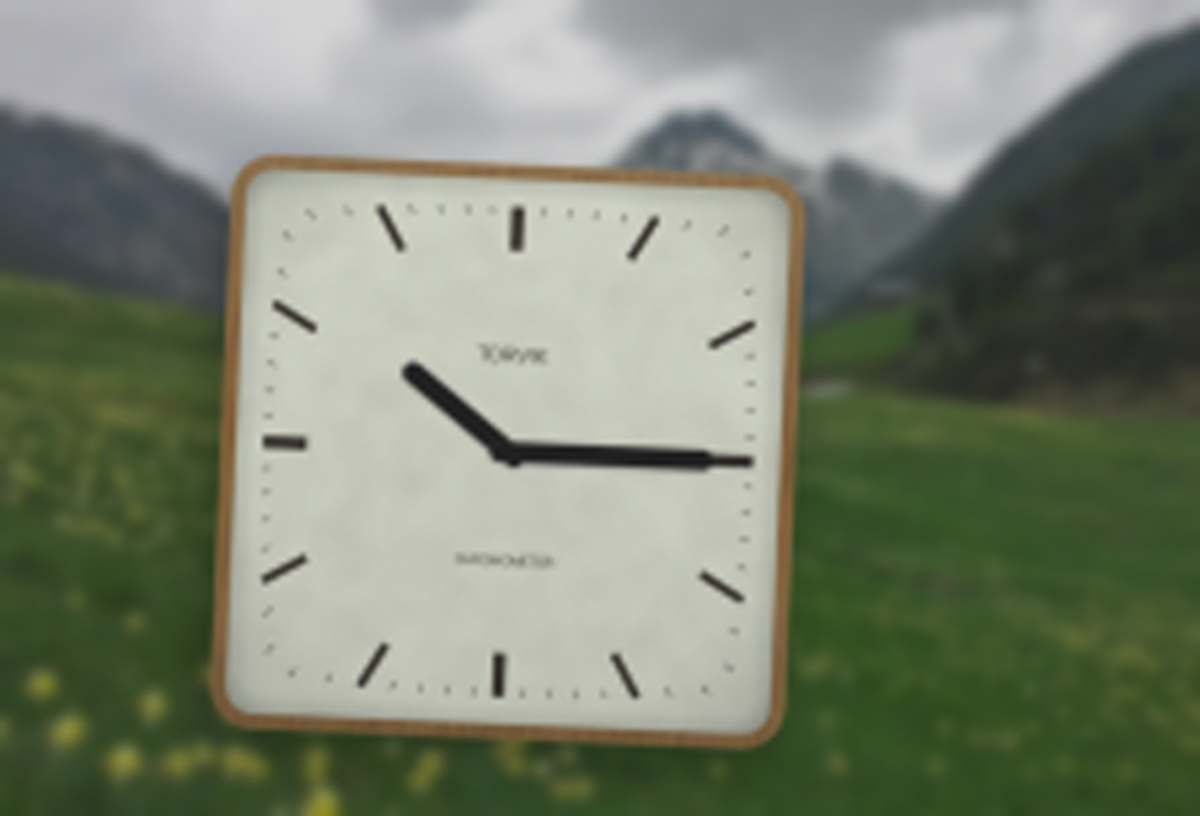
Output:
10.15
